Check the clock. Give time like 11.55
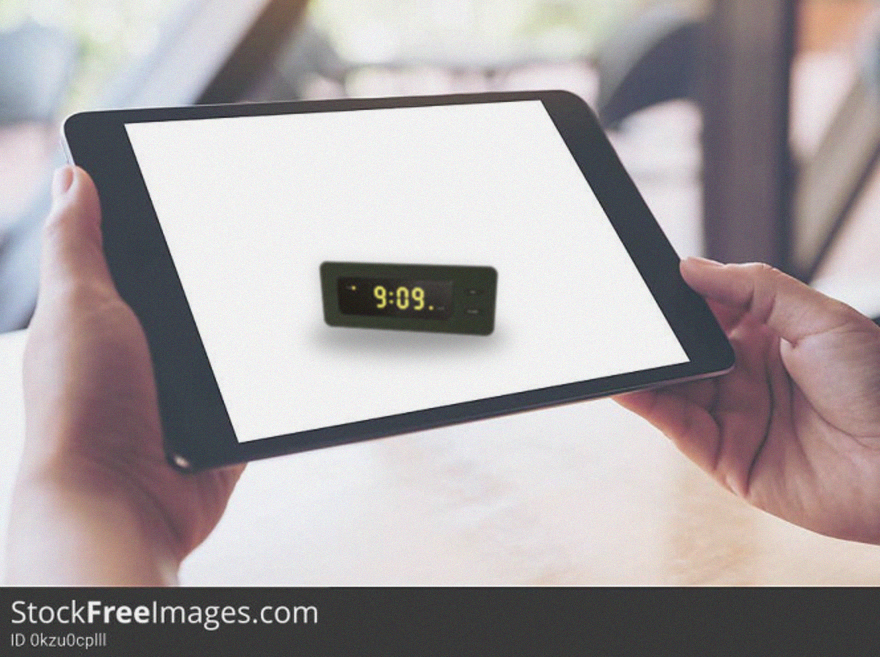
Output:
9.09
